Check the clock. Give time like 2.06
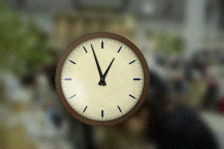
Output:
12.57
